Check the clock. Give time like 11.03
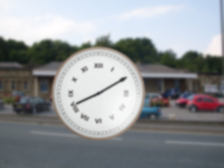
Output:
8.10
